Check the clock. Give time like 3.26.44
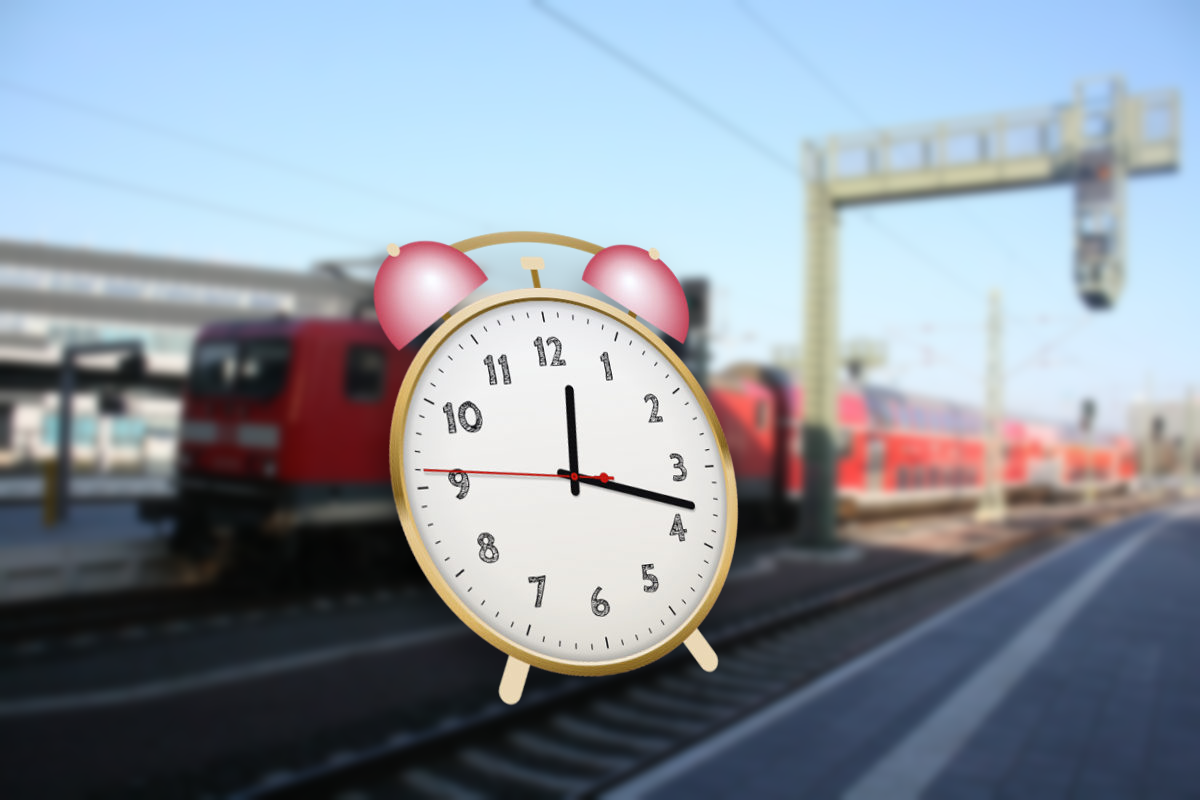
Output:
12.17.46
